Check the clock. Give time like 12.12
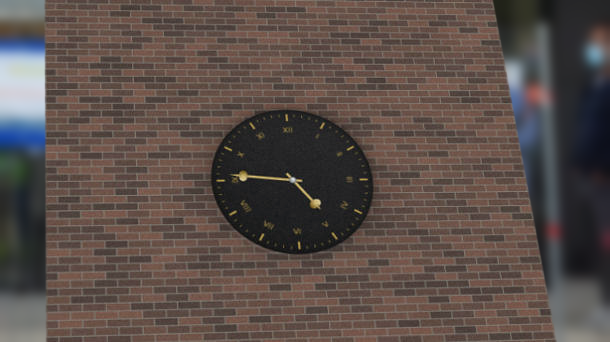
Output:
4.46
